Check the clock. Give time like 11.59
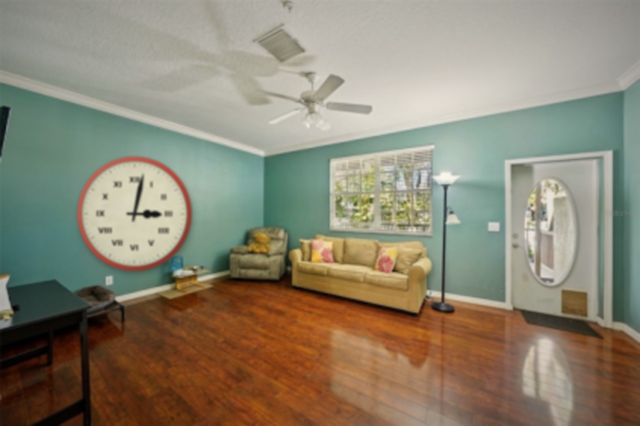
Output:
3.02
